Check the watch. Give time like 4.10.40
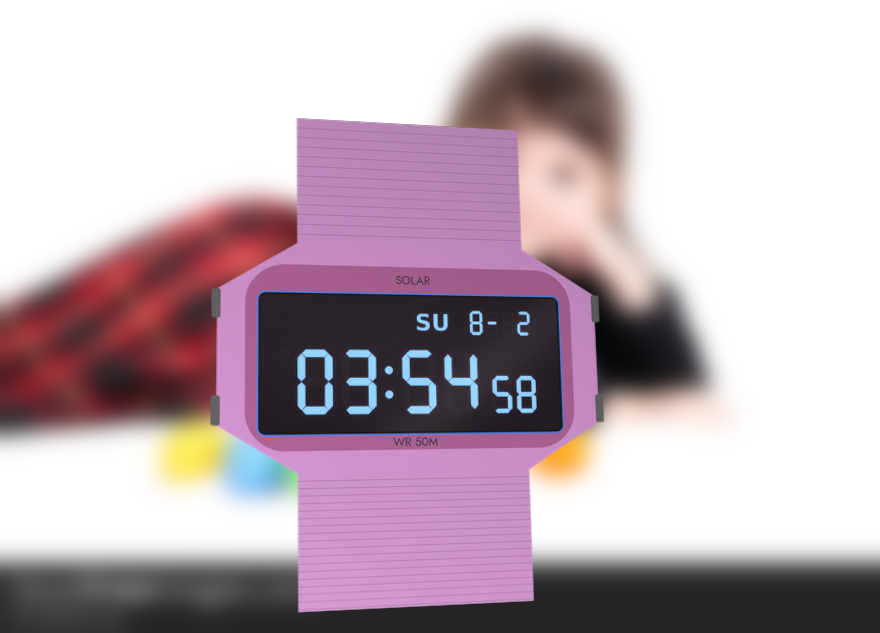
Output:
3.54.58
